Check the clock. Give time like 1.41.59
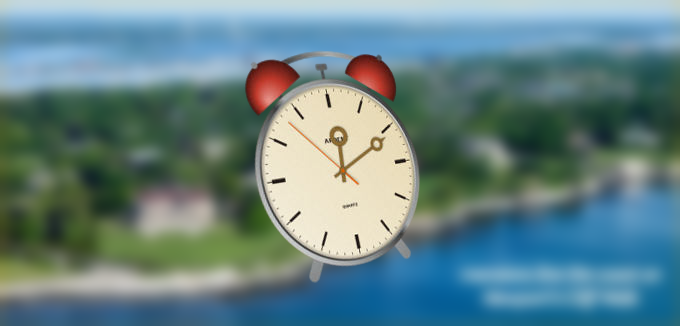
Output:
12.10.53
